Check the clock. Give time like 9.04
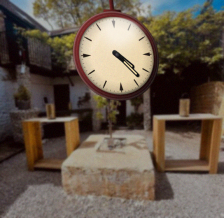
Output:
4.23
